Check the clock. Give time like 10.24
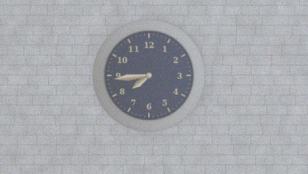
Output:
7.44
